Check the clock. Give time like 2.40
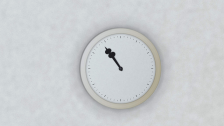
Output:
10.54
